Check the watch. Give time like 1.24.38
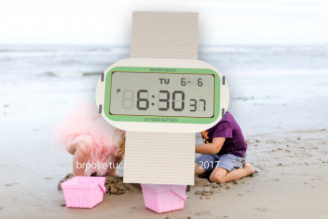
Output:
6.30.37
